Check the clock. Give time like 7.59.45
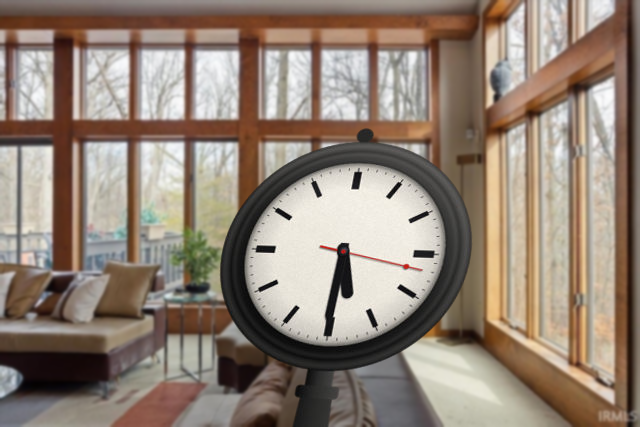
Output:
5.30.17
